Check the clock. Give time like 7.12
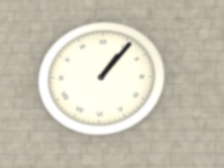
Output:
1.06
